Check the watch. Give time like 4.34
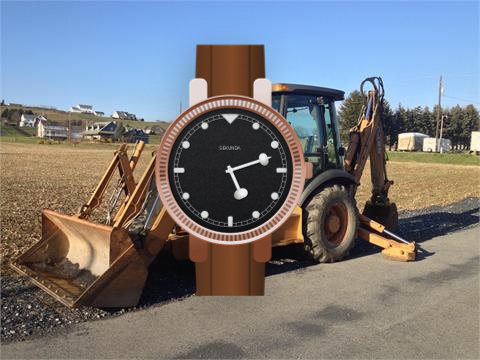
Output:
5.12
